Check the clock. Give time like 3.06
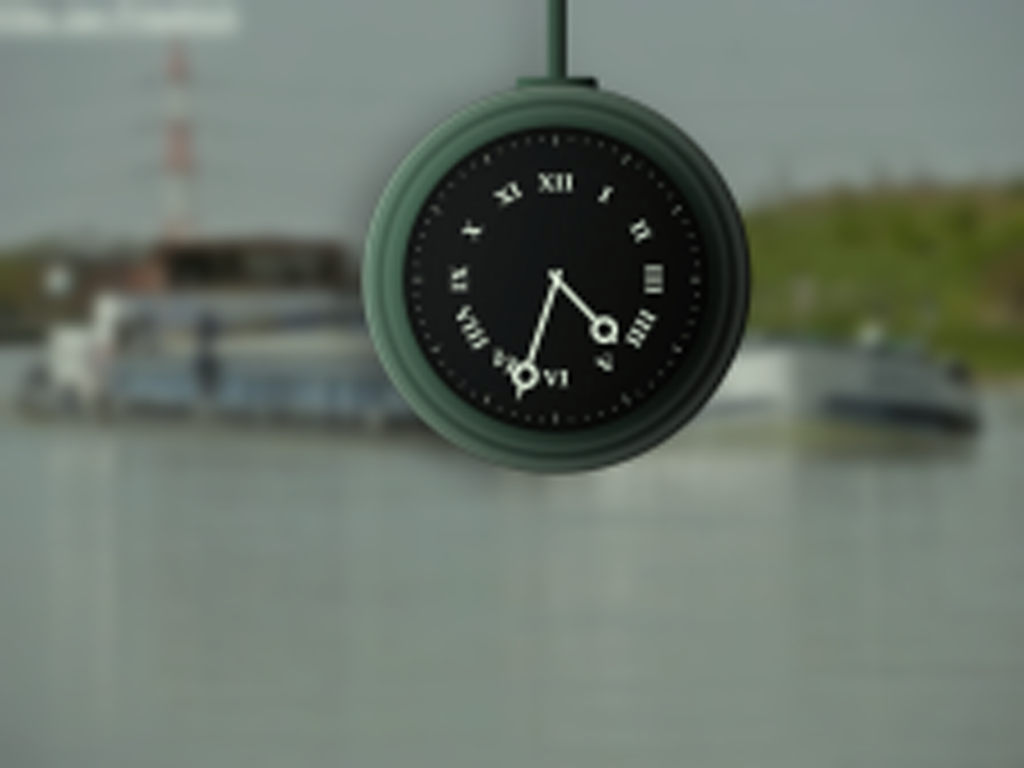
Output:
4.33
